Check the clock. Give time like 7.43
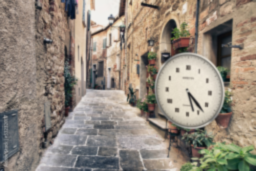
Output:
5.23
